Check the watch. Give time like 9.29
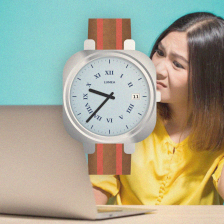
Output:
9.37
